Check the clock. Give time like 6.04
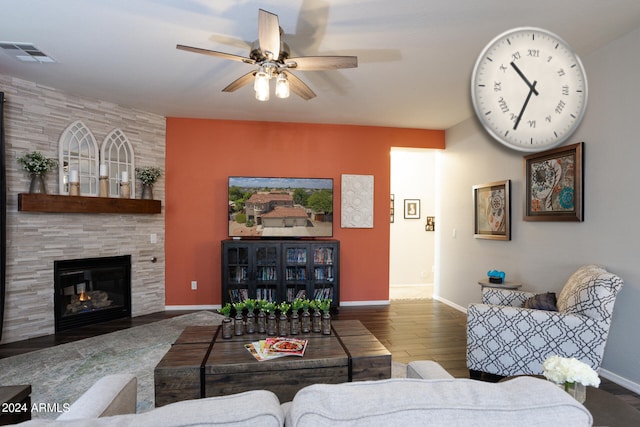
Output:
10.34
